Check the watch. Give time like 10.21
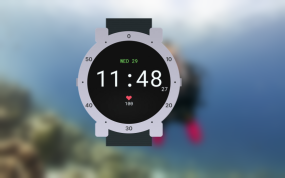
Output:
11.48
